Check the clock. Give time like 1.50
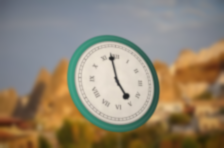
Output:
4.58
